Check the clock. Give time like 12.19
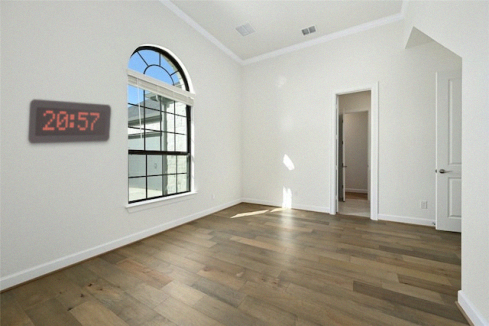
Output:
20.57
